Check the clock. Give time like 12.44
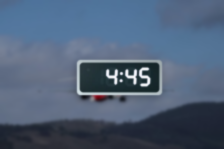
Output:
4.45
